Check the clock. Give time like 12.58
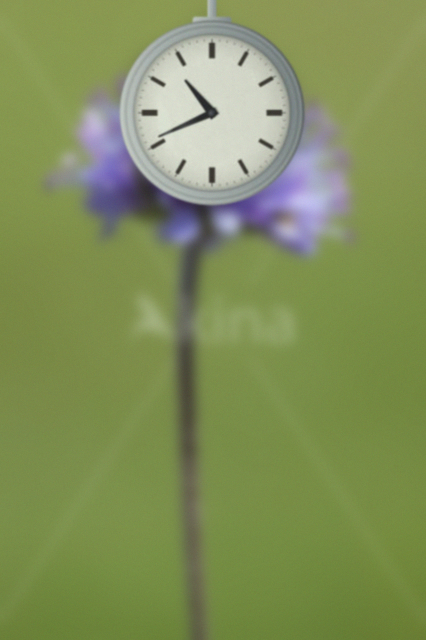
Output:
10.41
